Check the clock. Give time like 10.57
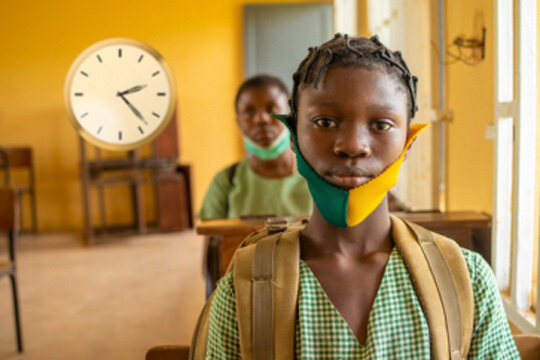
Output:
2.23
